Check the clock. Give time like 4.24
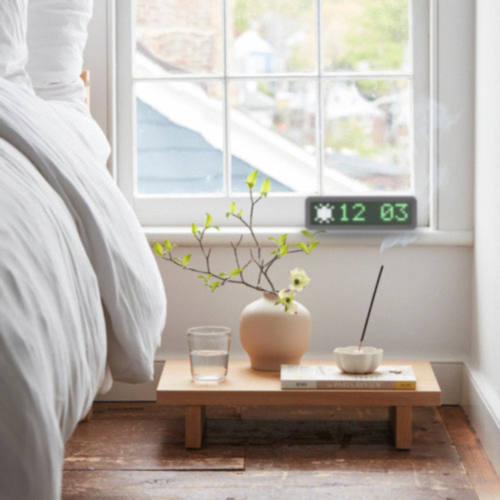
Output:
12.03
